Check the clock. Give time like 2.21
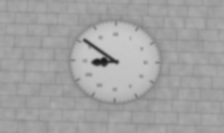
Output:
8.51
